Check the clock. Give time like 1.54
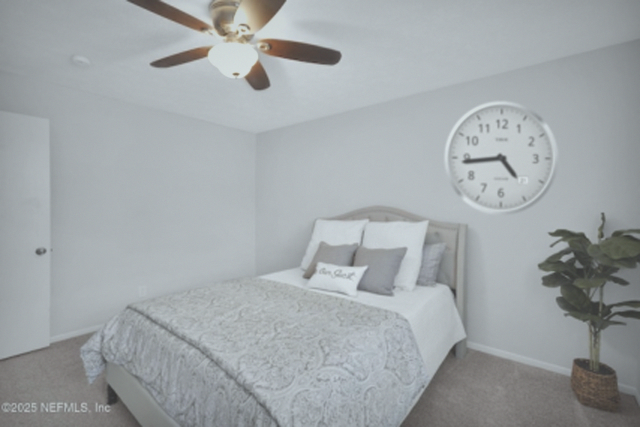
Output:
4.44
